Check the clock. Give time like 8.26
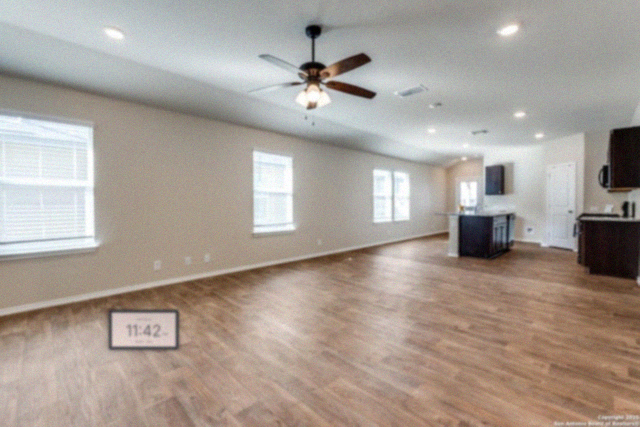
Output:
11.42
